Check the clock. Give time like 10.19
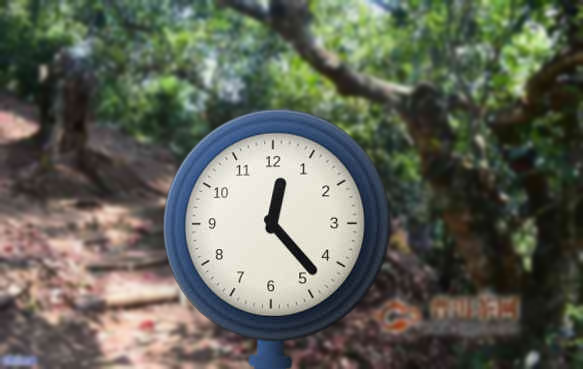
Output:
12.23
